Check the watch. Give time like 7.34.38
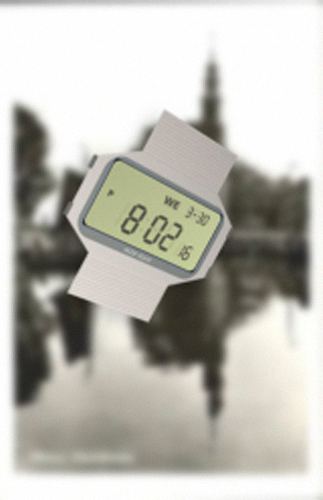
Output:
8.02.16
